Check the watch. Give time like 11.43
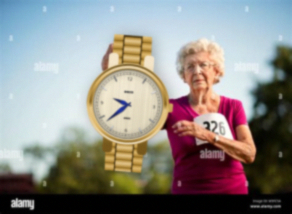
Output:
9.38
